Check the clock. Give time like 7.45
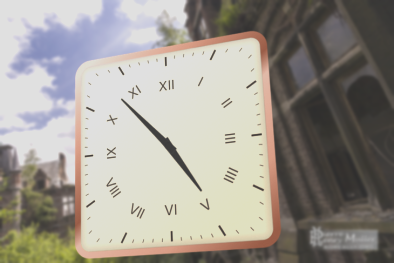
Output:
4.53
